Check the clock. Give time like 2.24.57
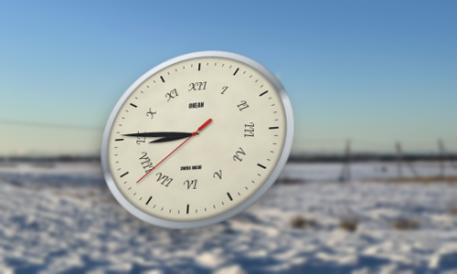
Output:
8.45.38
